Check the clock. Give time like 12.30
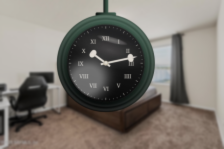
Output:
10.13
